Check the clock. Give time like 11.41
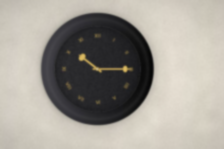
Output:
10.15
